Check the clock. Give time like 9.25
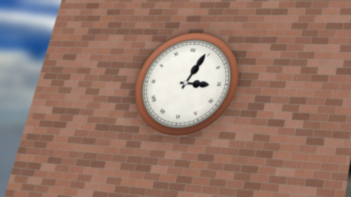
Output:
3.04
